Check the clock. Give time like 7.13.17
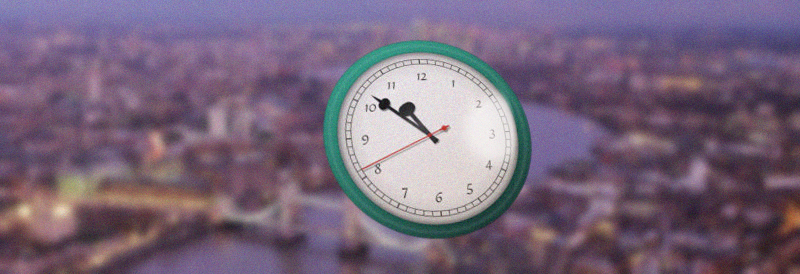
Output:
10.51.41
